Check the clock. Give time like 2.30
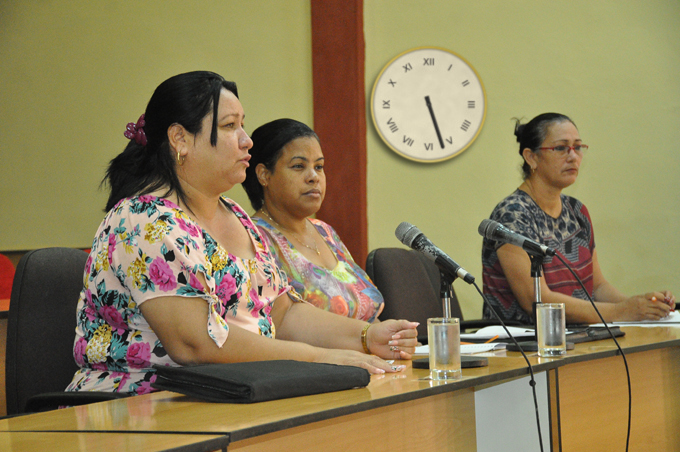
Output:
5.27
